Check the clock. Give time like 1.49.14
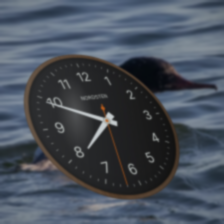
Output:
7.49.32
